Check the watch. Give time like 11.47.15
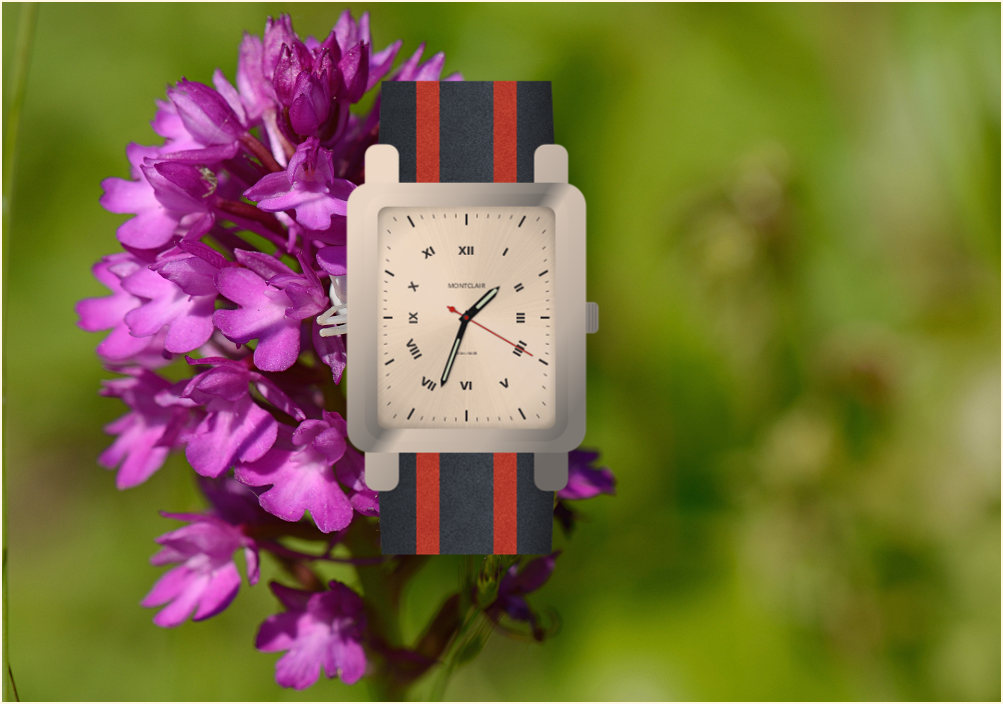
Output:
1.33.20
